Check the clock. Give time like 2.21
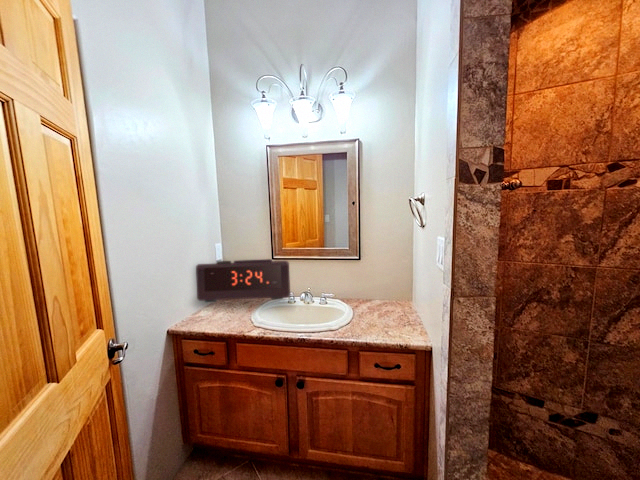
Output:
3.24
